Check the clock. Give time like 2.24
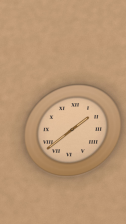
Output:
1.38
